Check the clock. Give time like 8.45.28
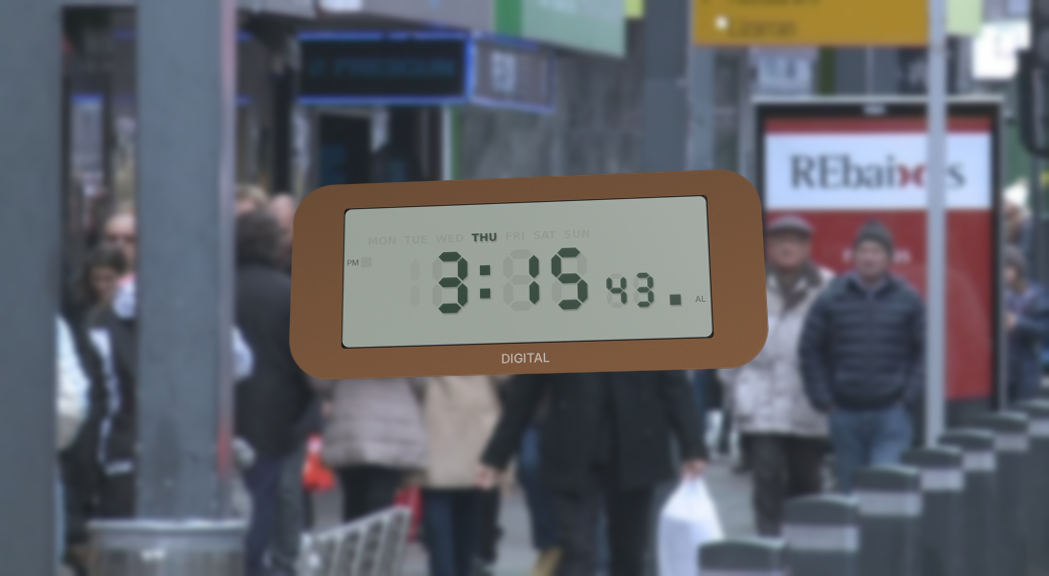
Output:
3.15.43
